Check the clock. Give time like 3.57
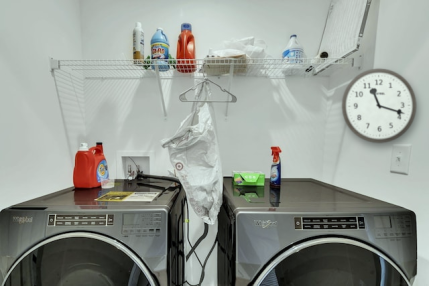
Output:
11.18
